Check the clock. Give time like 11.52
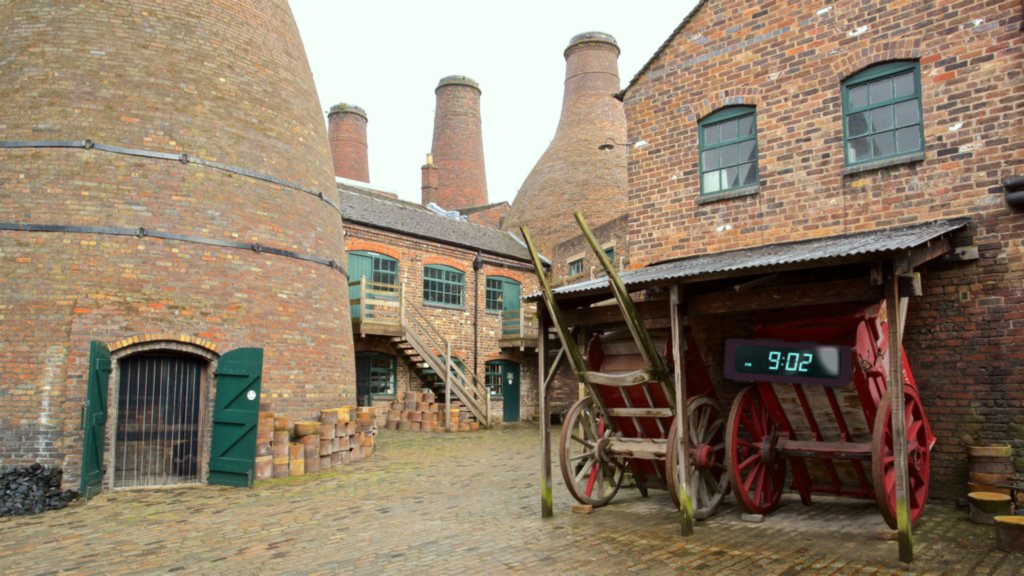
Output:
9.02
